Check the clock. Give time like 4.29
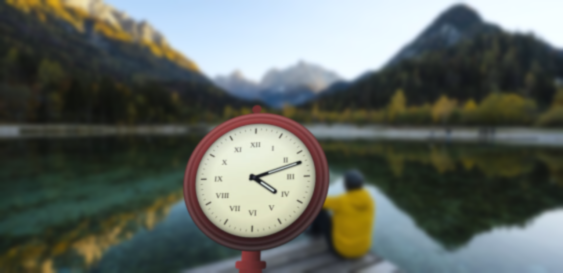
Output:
4.12
